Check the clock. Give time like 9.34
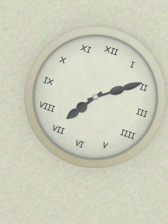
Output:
7.09
